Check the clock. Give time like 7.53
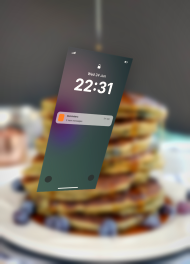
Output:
22.31
